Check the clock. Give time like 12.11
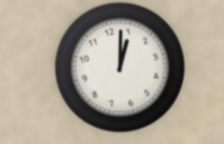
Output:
1.03
